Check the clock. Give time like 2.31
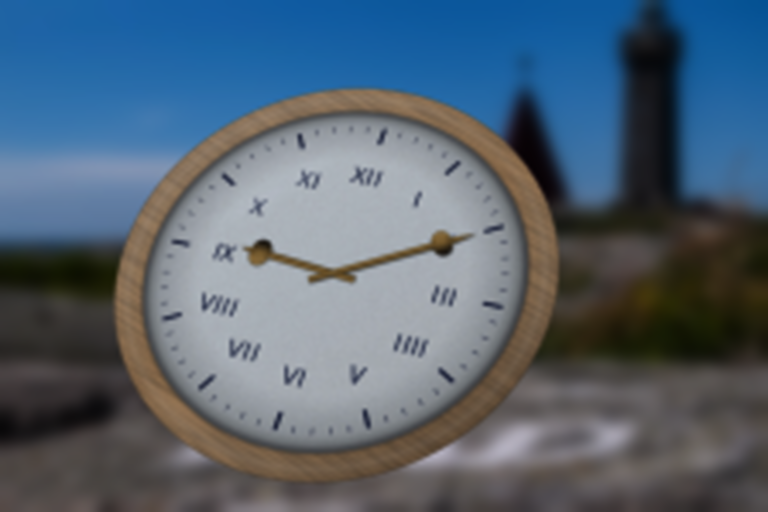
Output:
9.10
